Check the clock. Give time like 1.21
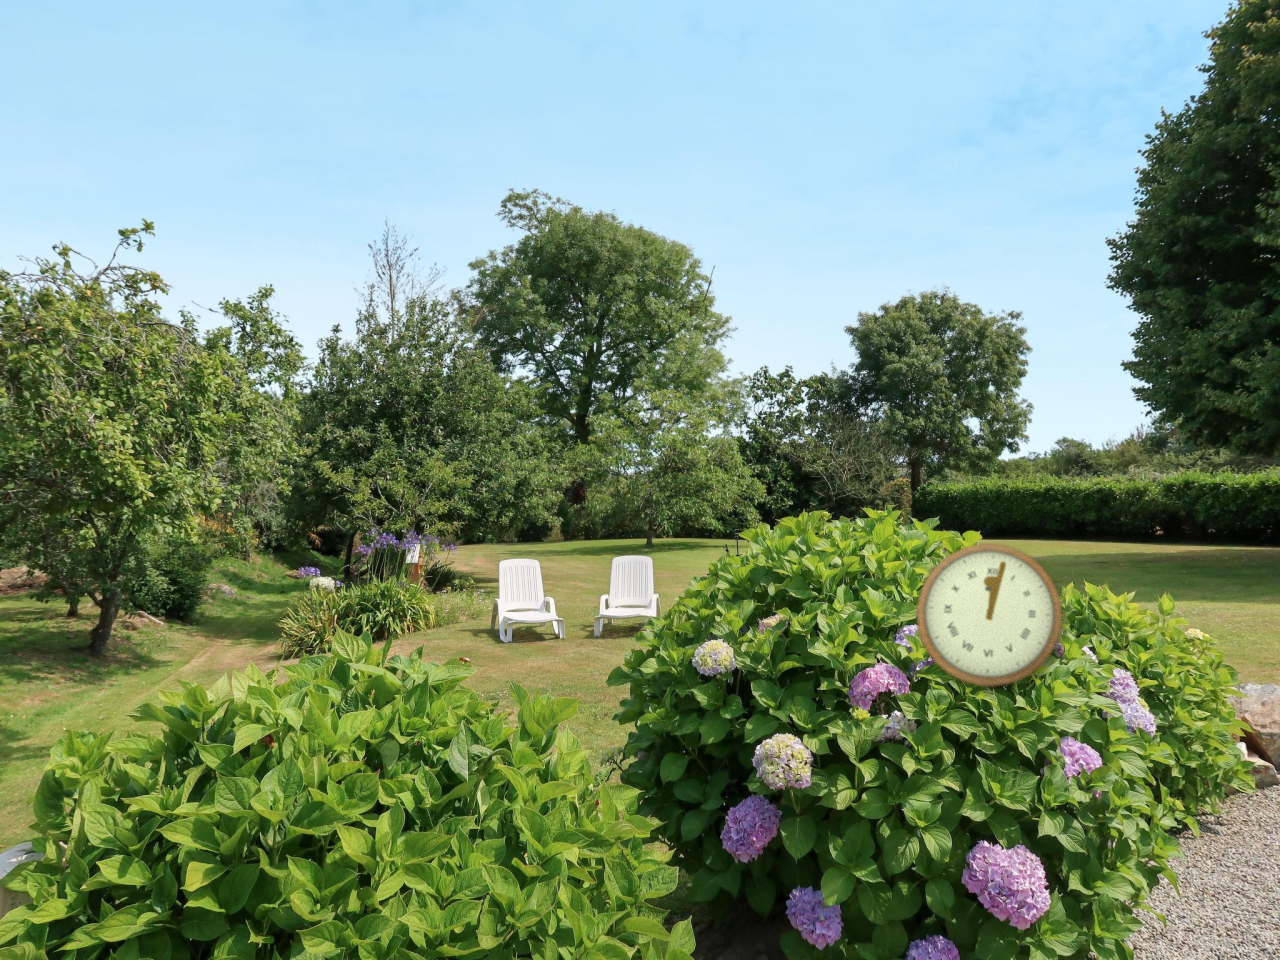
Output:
12.02
